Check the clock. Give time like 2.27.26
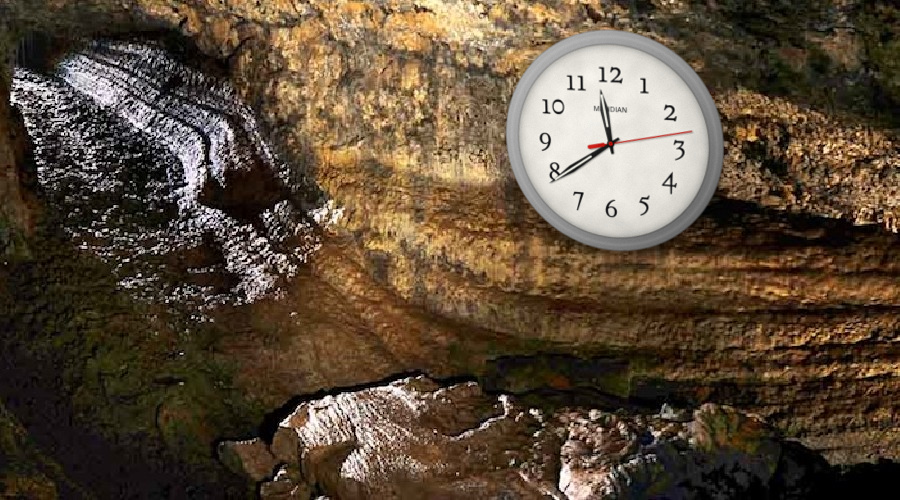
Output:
11.39.13
